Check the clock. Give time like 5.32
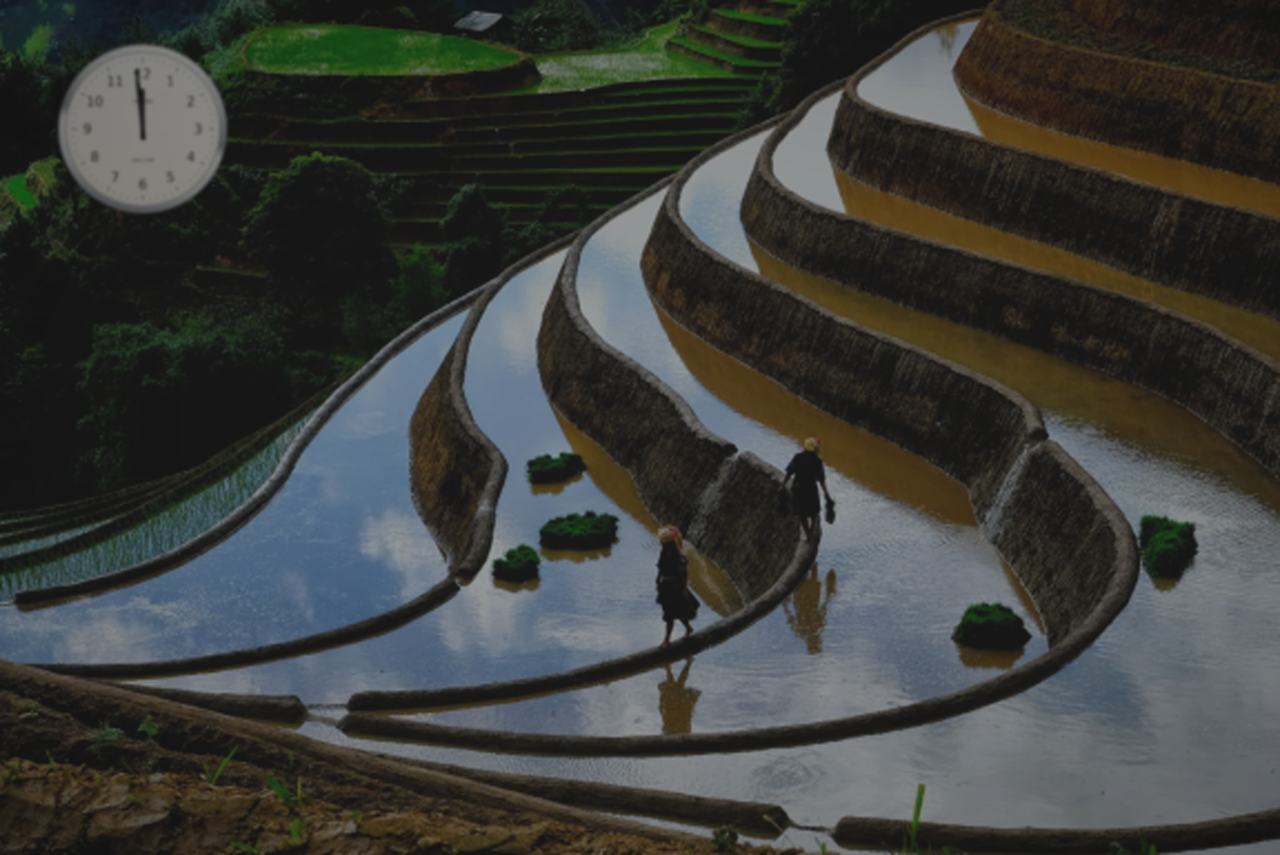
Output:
11.59
